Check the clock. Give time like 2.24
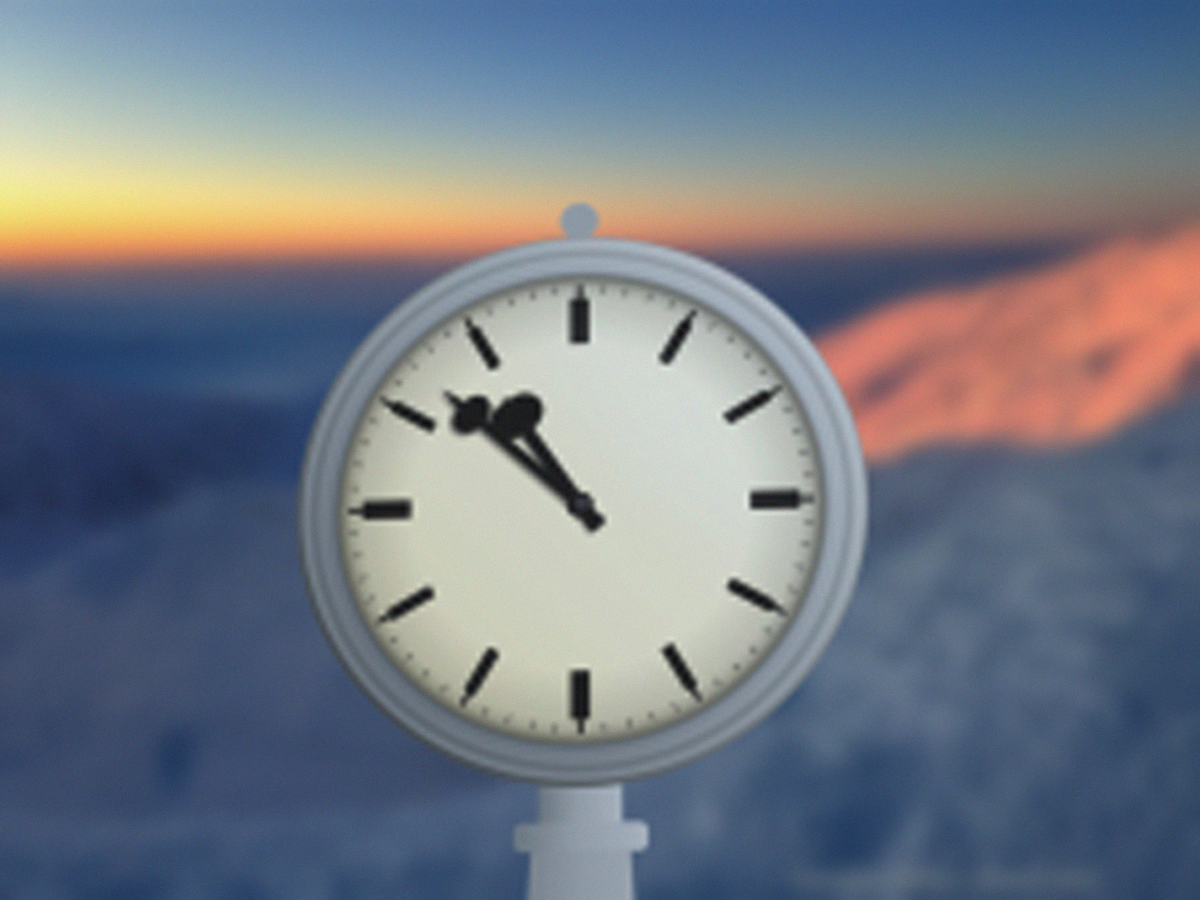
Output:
10.52
